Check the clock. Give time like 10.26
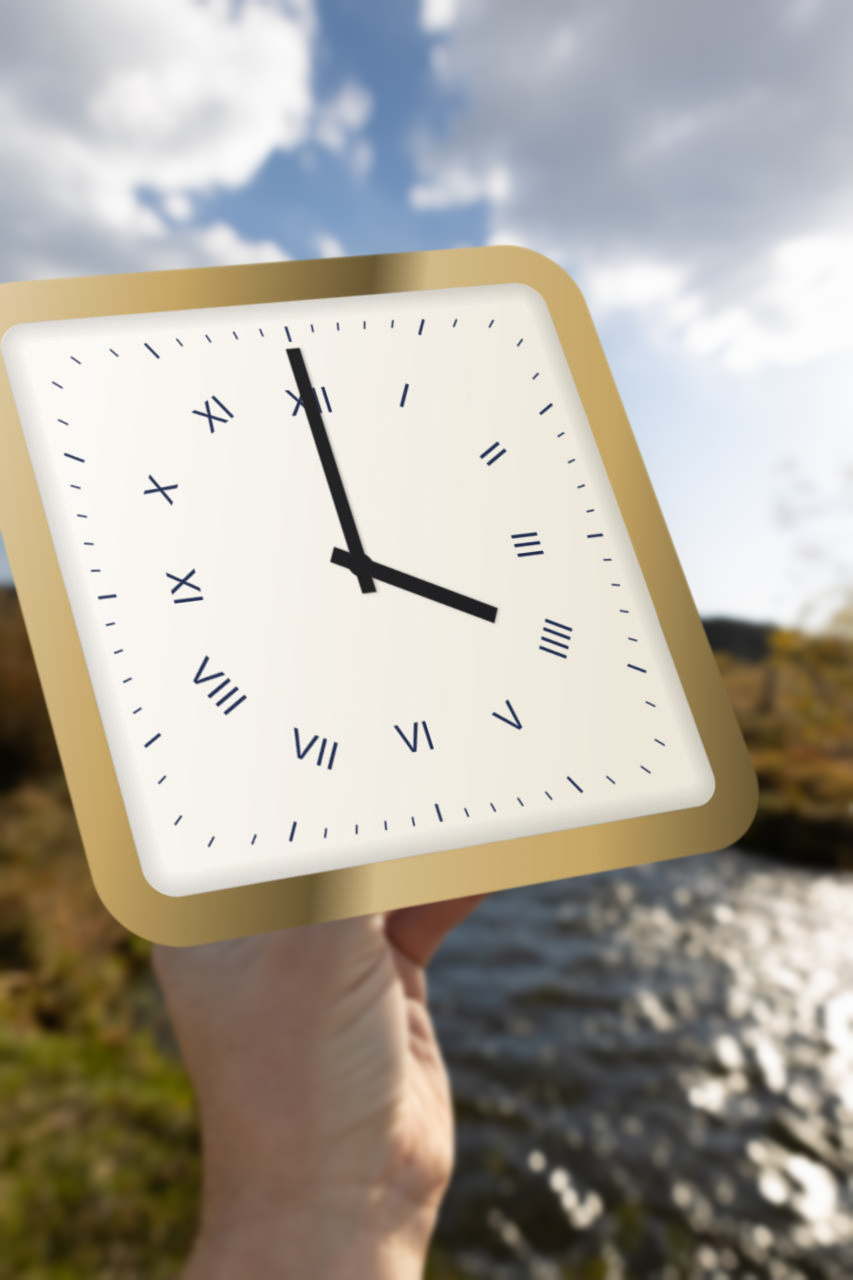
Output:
4.00
